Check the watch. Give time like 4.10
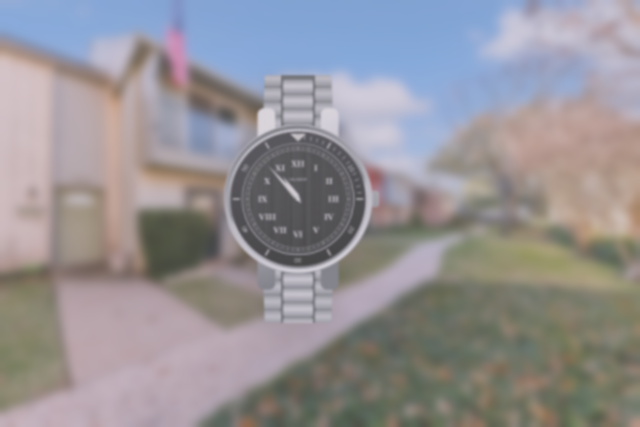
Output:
10.53
